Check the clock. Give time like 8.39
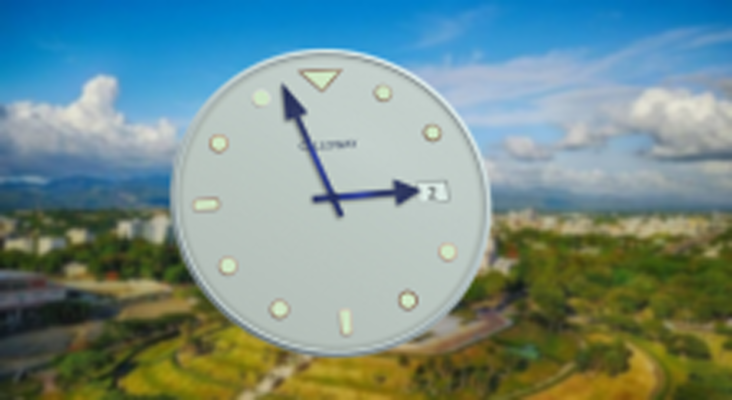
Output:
2.57
